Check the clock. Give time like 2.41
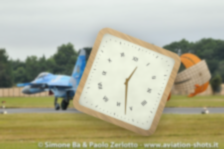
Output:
12.27
